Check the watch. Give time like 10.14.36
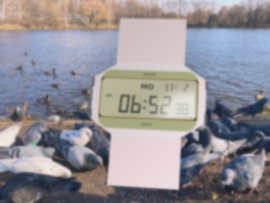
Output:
6.52.38
